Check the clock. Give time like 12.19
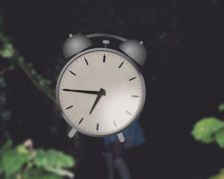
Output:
6.45
